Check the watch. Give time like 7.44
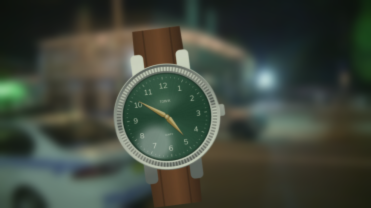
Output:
4.51
